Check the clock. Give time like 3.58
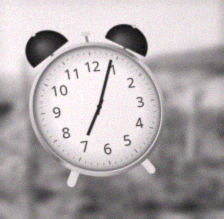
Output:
7.04
